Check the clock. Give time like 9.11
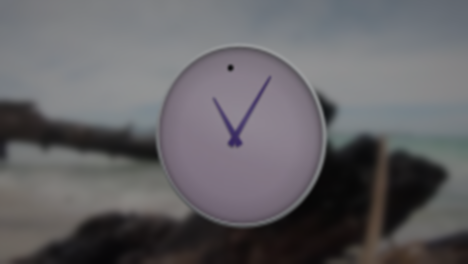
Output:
11.06
